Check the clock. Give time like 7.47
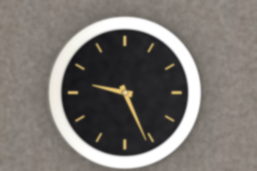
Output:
9.26
